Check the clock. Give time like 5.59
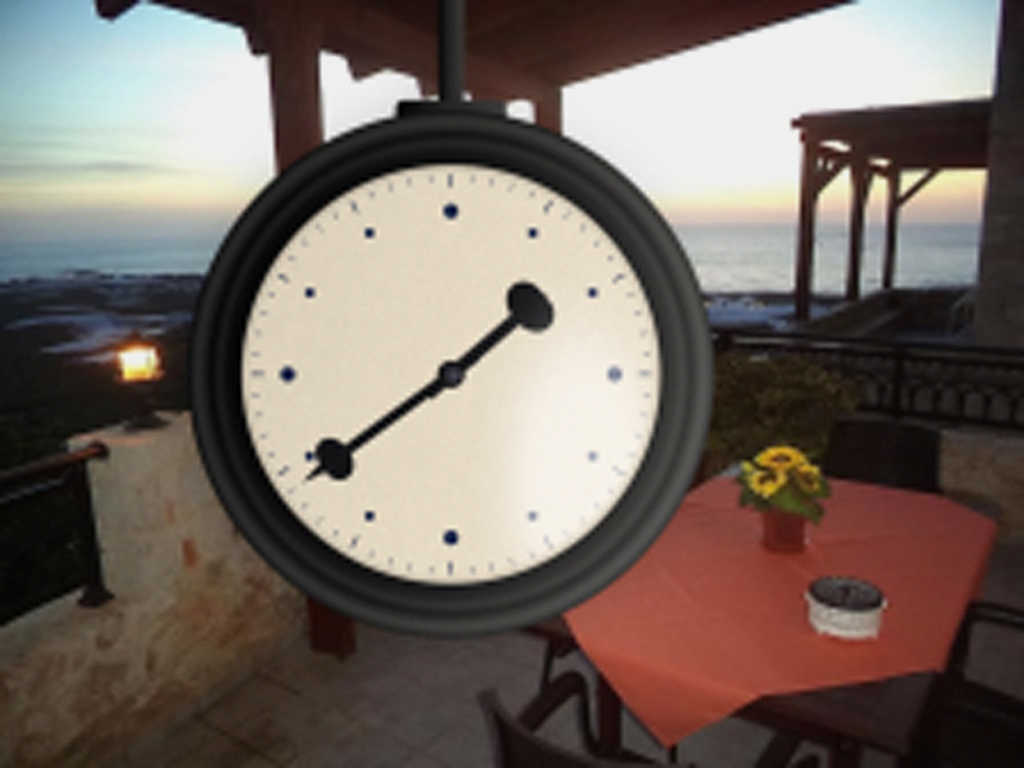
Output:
1.39
